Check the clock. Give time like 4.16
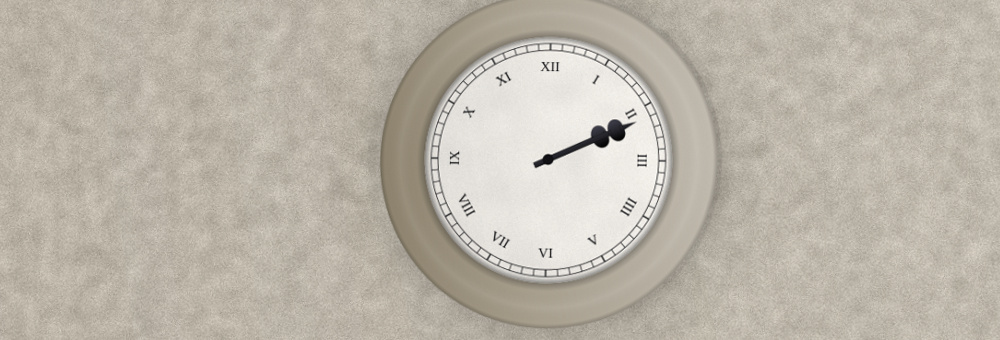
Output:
2.11
